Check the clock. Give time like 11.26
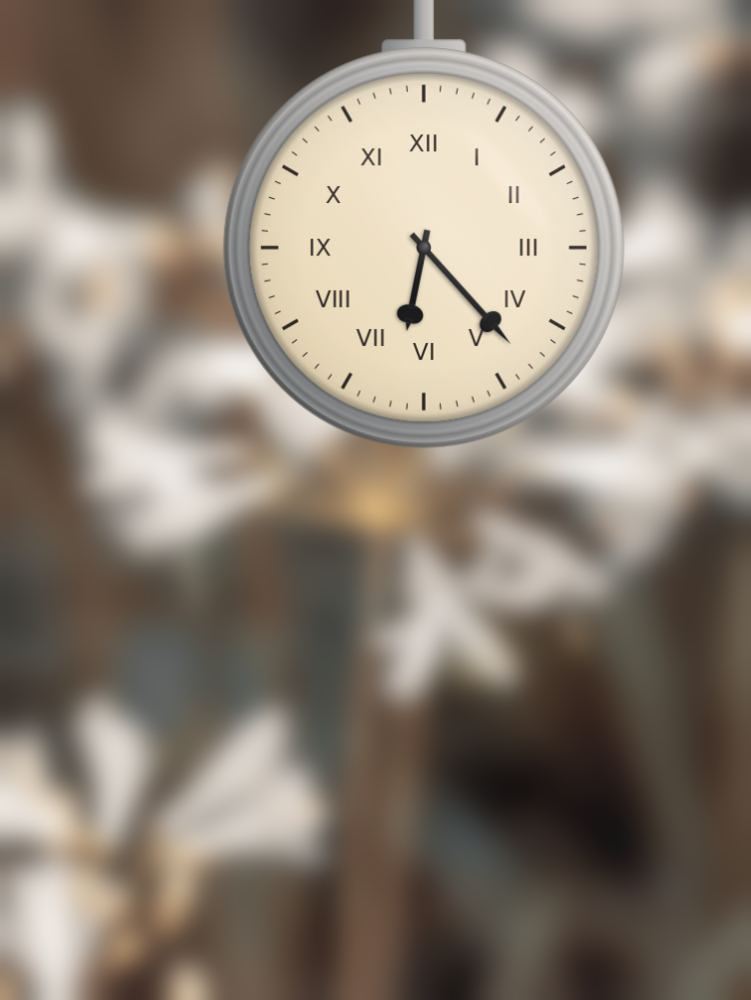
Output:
6.23
